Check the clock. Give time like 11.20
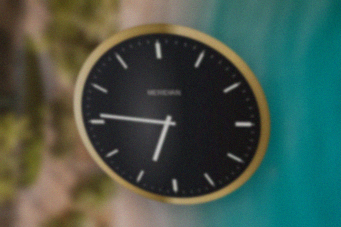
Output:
6.46
